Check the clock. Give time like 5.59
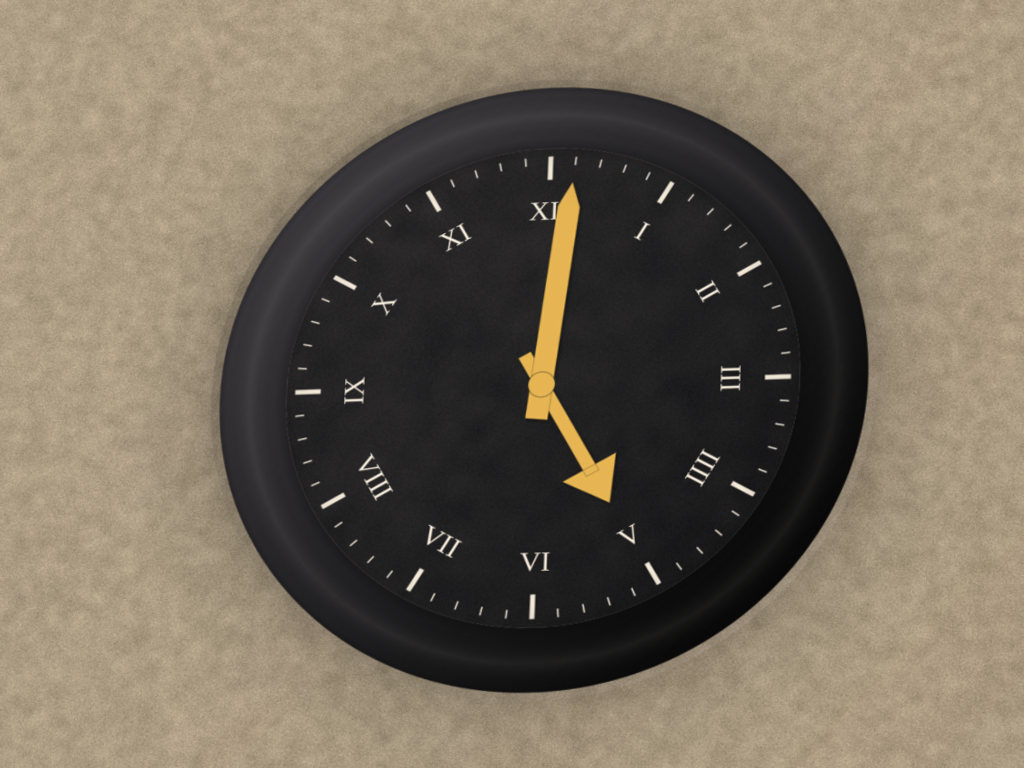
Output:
5.01
